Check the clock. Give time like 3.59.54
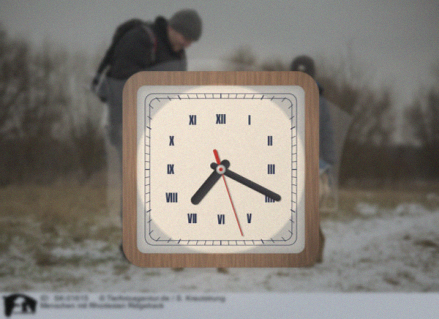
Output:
7.19.27
